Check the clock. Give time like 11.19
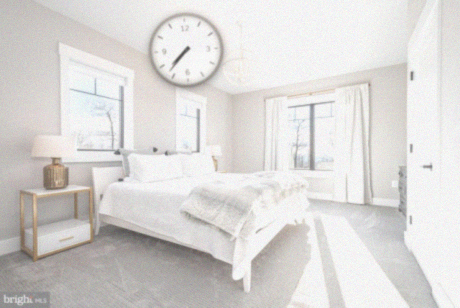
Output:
7.37
